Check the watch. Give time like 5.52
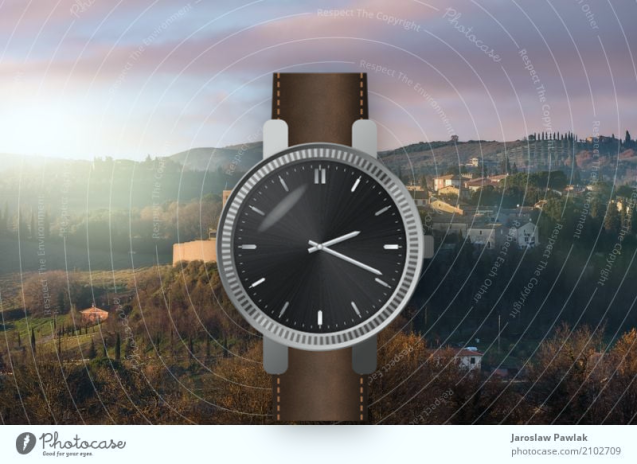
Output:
2.19
